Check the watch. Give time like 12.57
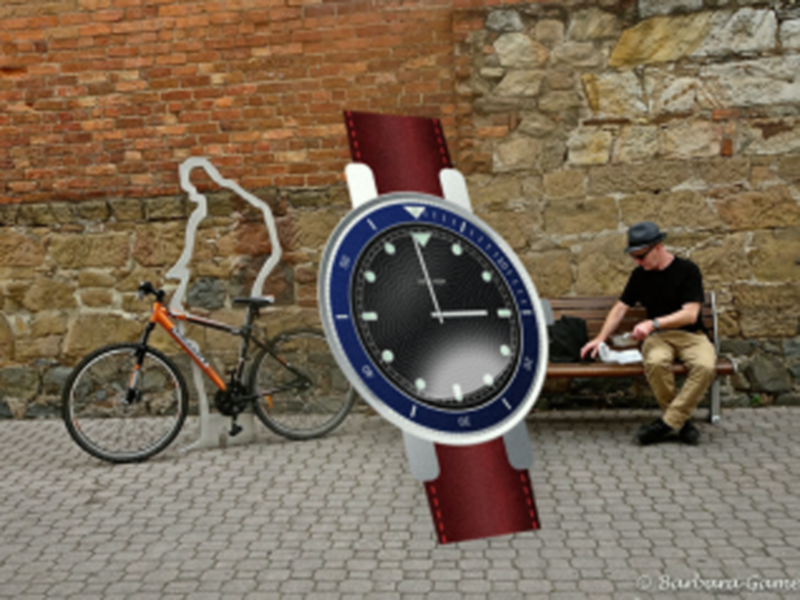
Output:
2.59
